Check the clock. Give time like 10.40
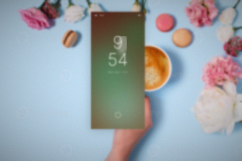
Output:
9.54
